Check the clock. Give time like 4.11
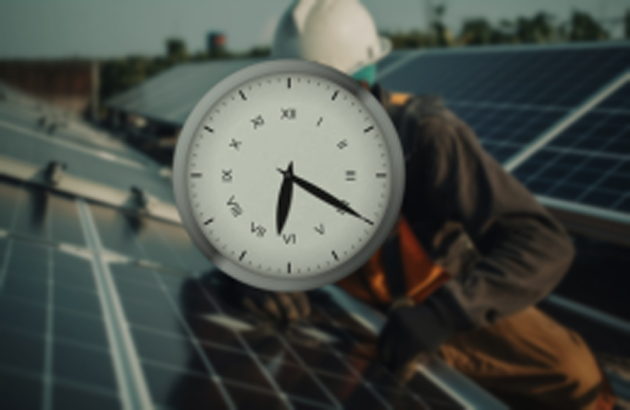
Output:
6.20
